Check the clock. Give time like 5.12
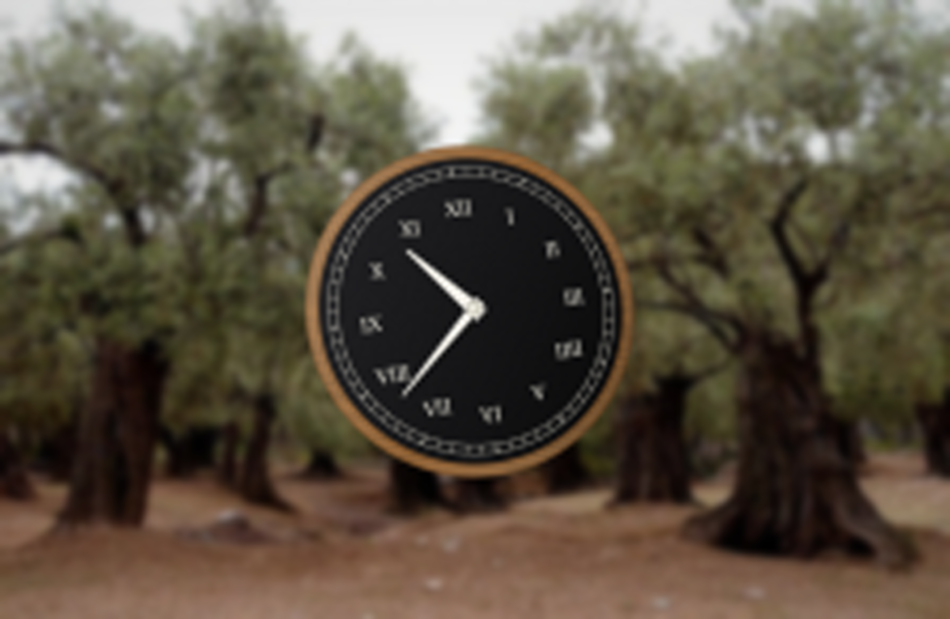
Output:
10.38
